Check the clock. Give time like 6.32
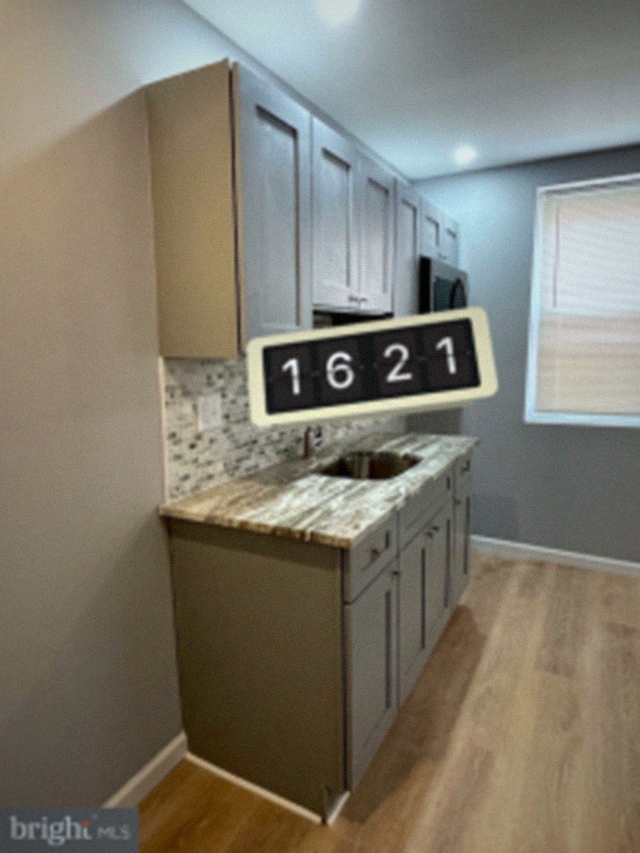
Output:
16.21
